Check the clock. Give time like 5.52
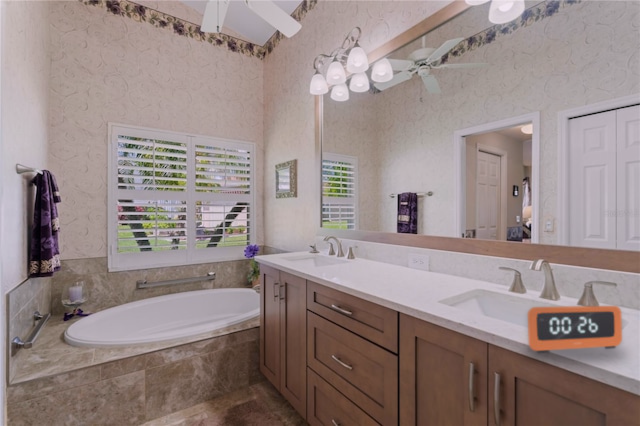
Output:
0.26
